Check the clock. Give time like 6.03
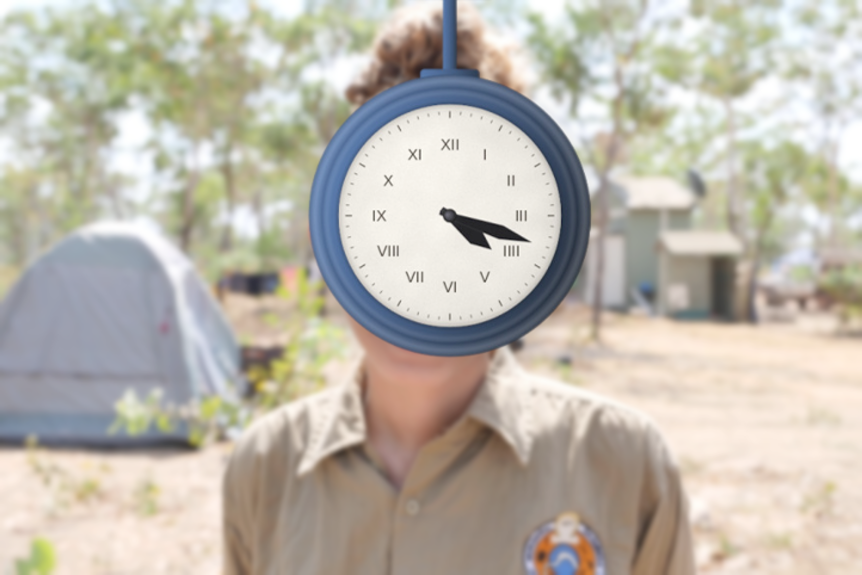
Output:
4.18
